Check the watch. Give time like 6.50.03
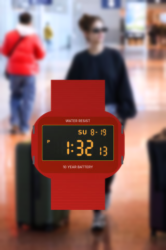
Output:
1.32.13
